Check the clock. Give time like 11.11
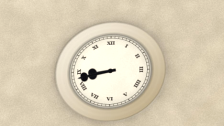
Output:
8.43
